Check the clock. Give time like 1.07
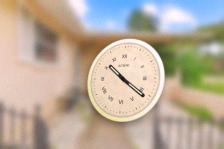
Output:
10.21
